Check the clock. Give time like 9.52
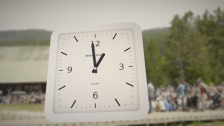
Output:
12.59
